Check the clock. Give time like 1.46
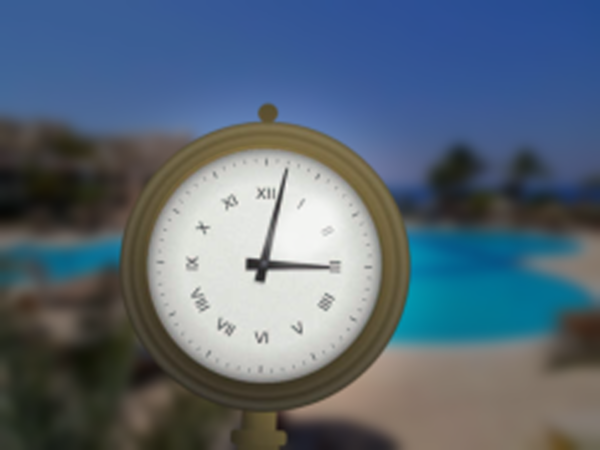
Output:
3.02
